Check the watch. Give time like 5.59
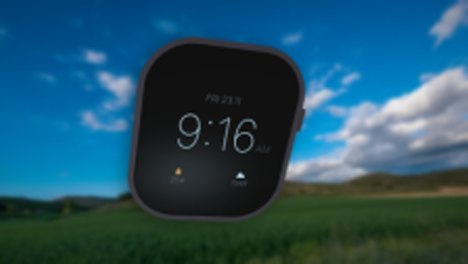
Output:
9.16
